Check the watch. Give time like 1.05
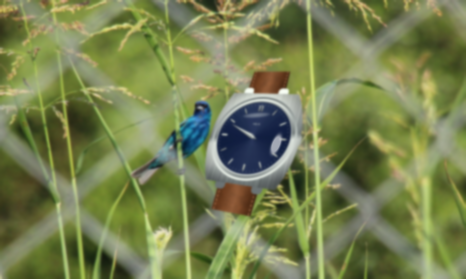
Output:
9.49
